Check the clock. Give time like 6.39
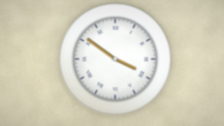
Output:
3.51
